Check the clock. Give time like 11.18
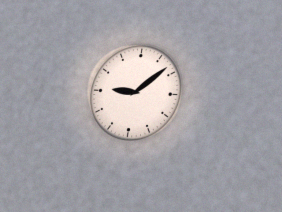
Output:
9.08
